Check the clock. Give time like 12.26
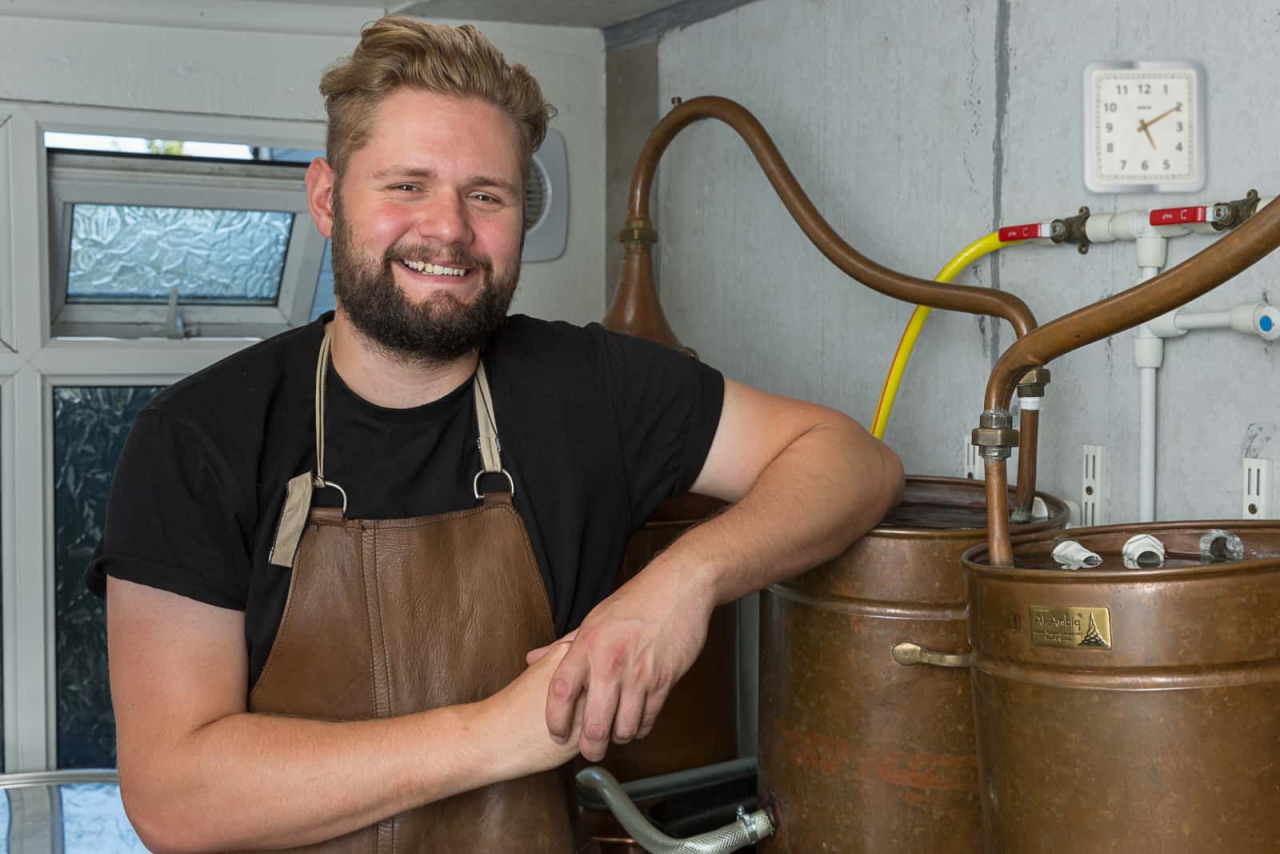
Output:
5.10
